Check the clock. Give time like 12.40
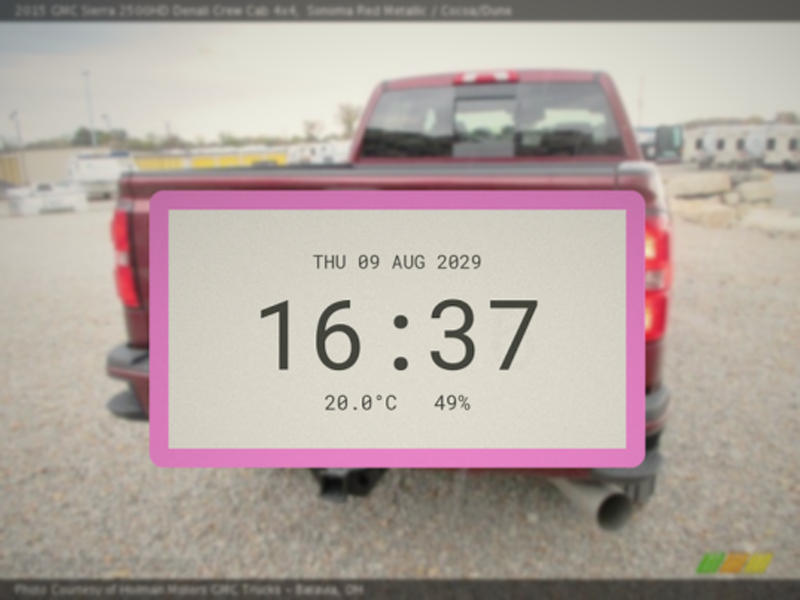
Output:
16.37
